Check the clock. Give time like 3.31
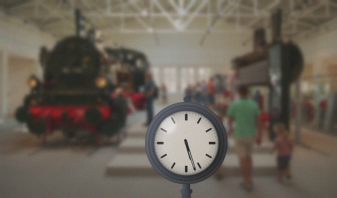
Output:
5.27
